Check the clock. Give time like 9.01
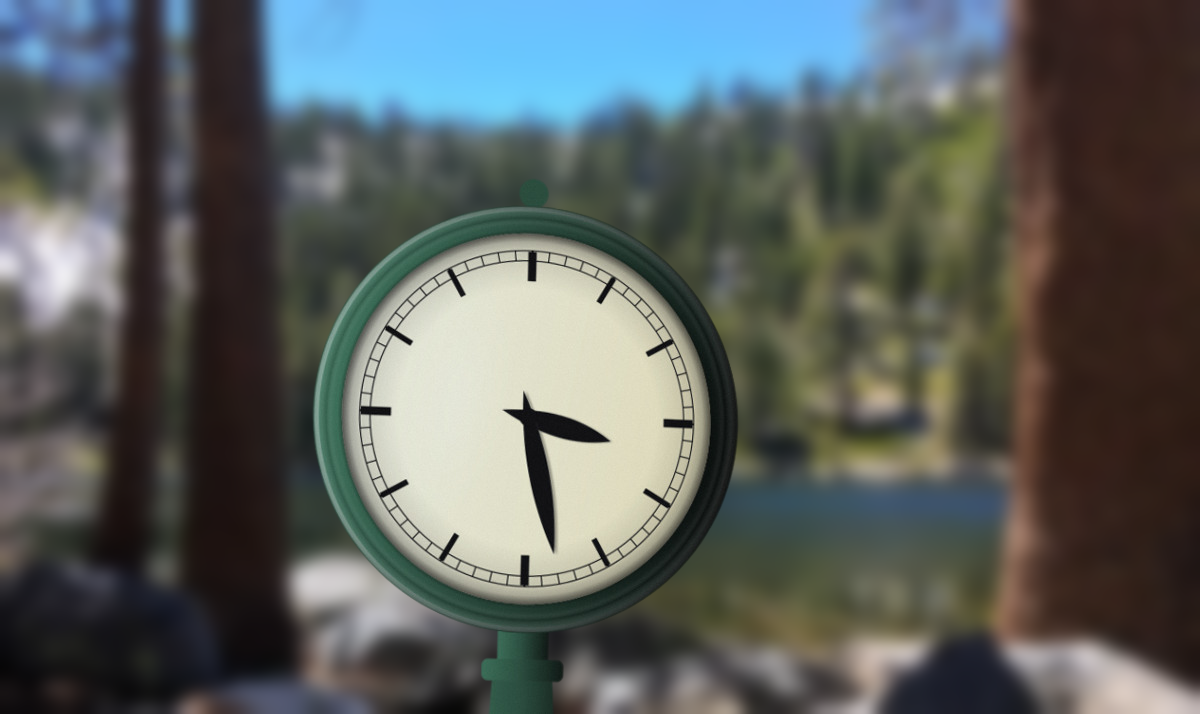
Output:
3.28
